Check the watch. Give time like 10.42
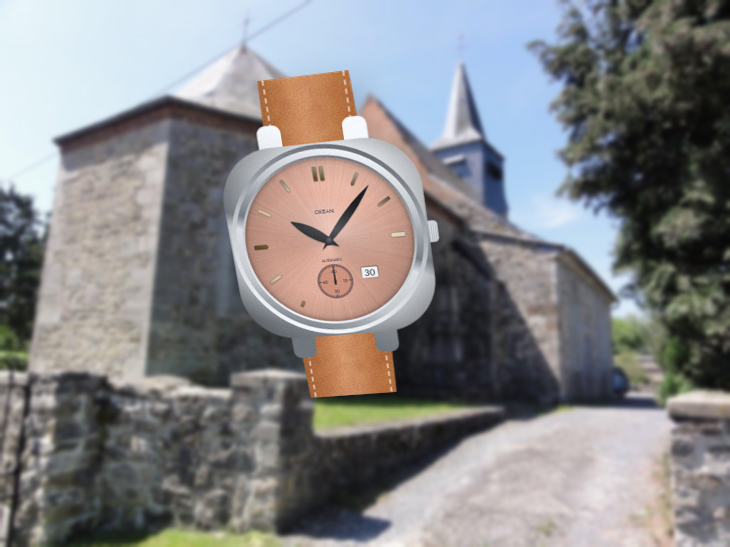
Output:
10.07
